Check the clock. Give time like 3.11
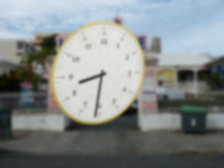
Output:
8.31
